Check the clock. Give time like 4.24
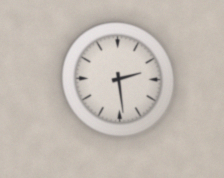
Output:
2.29
